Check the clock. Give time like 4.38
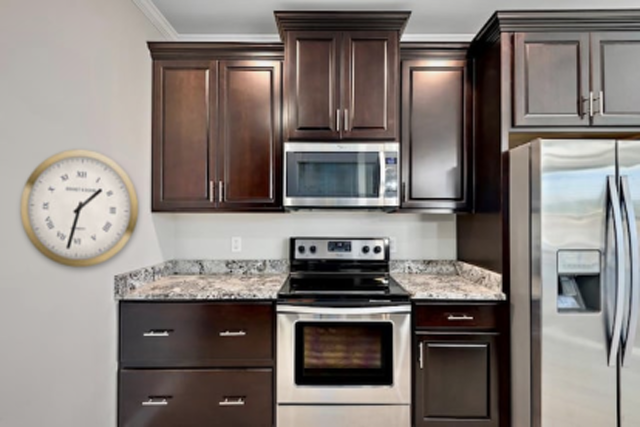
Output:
1.32
